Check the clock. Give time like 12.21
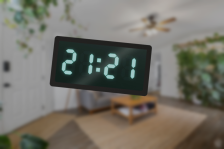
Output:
21.21
